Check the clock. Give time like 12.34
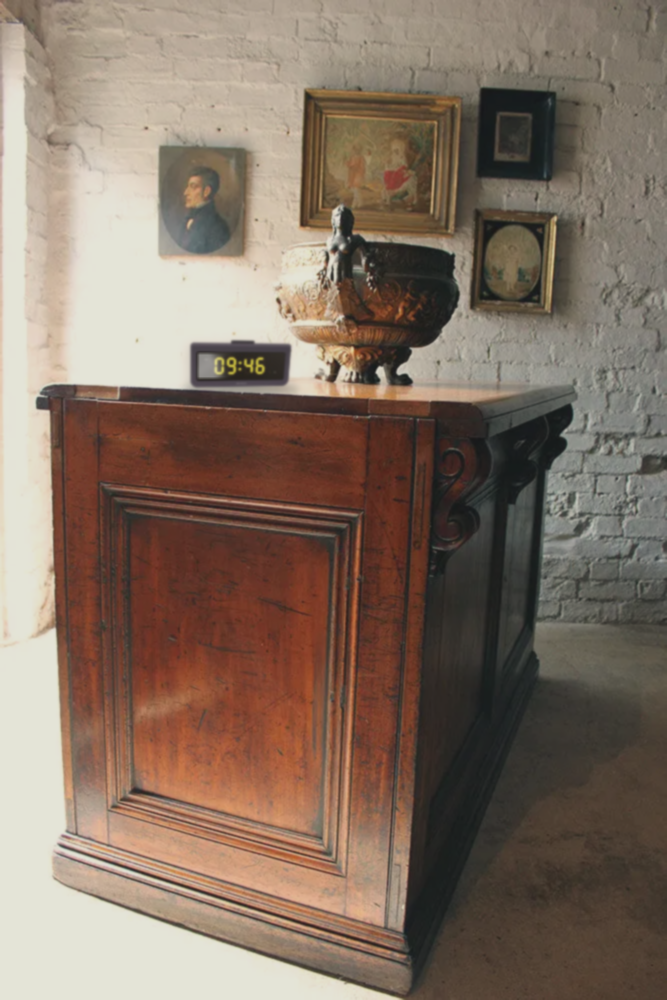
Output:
9.46
